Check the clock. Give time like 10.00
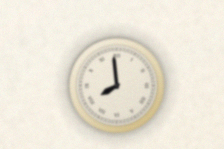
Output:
7.59
